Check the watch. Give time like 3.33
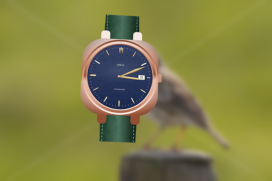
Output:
3.11
